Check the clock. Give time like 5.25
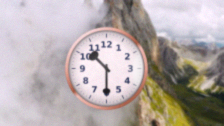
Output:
10.30
